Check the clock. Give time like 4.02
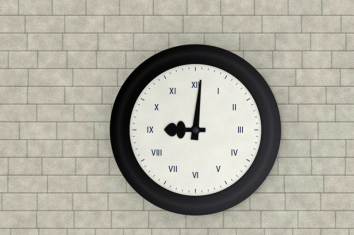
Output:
9.01
